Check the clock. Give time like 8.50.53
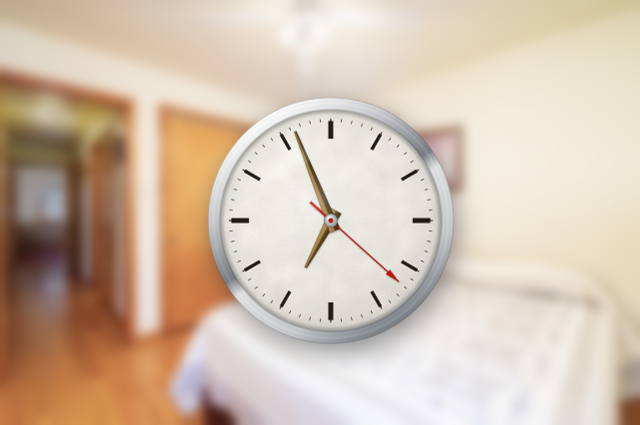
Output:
6.56.22
